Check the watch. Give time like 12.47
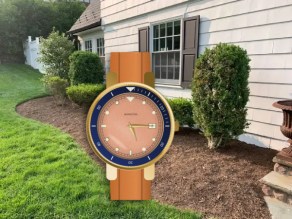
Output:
5.15
